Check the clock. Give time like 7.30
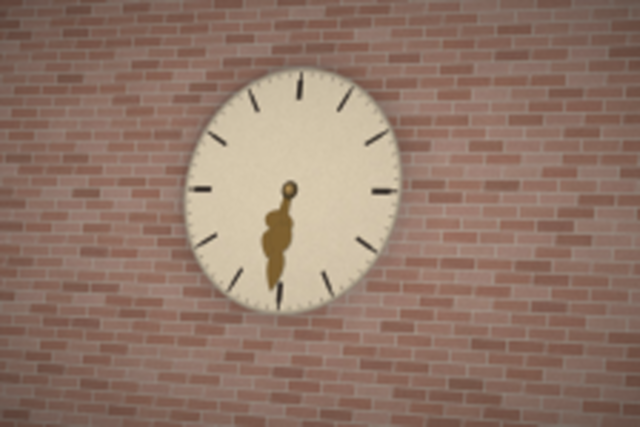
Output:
6.31
